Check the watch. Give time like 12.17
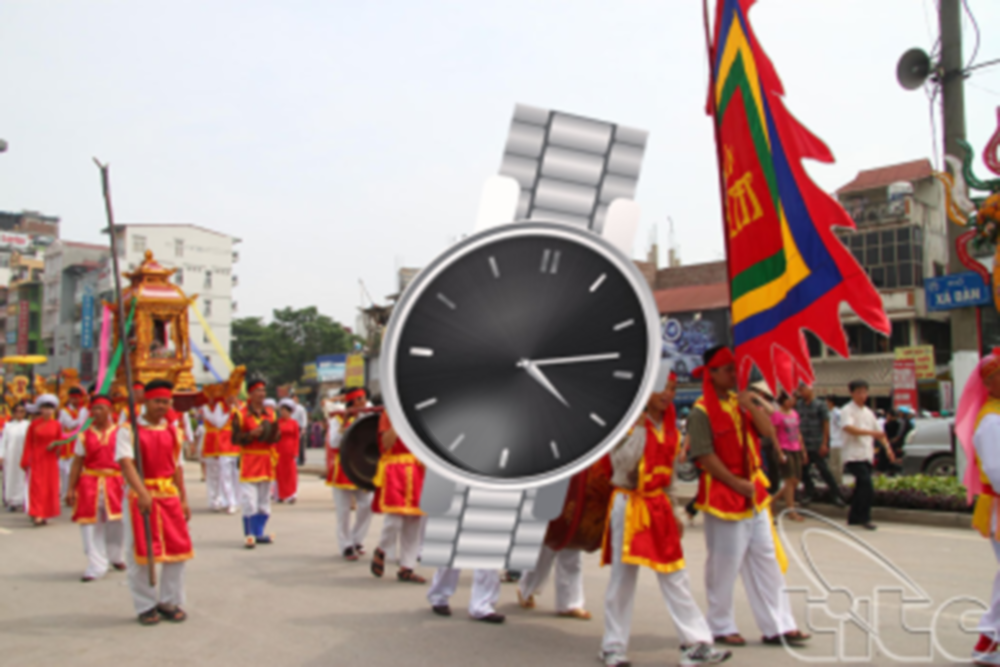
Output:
4.13
